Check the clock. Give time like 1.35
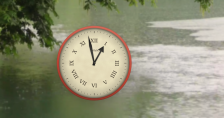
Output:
12.58
